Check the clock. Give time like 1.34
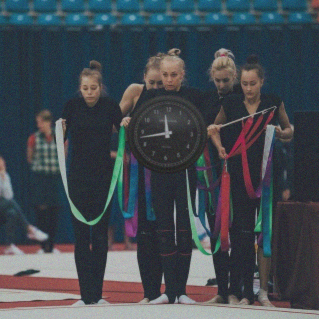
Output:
11.43
